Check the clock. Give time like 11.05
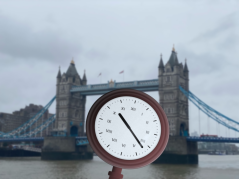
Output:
10.22
